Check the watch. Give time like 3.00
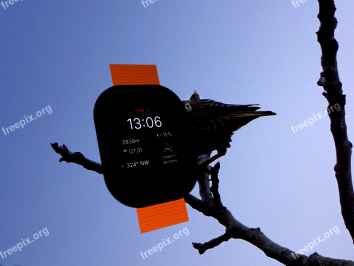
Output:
13.06
